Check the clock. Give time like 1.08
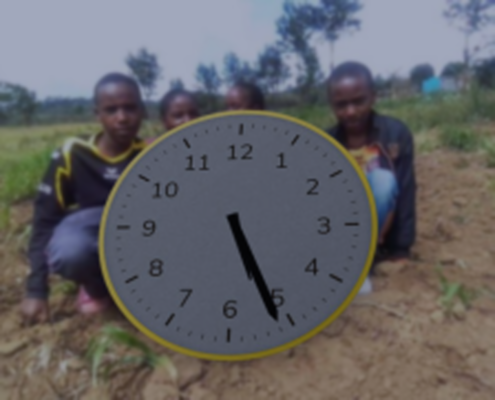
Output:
5.26
